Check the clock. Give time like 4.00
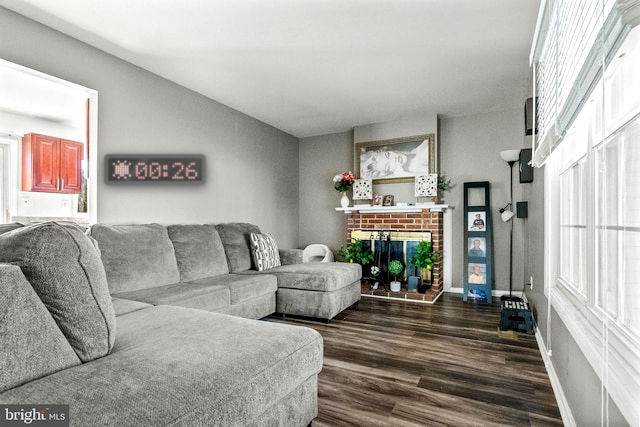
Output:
0.26
